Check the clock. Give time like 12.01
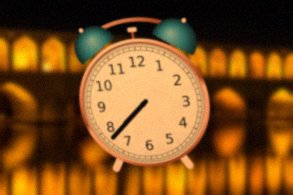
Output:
7.38
